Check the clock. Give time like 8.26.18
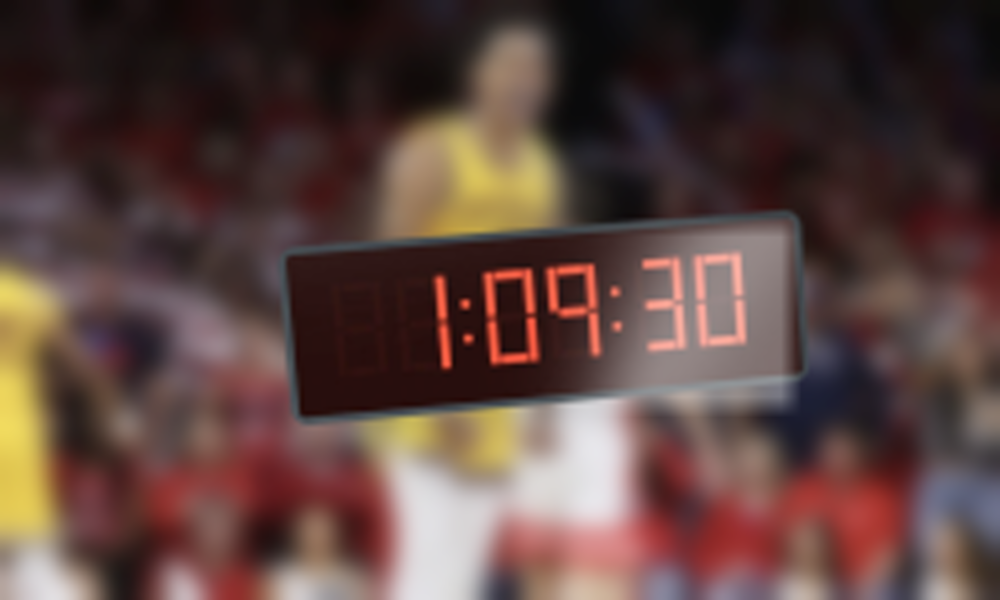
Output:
1.09.30
